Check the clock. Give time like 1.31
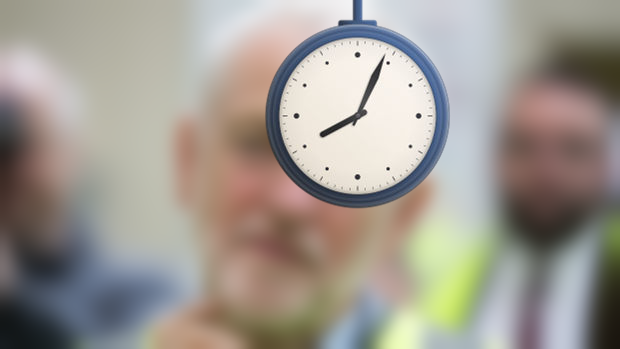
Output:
8.04
